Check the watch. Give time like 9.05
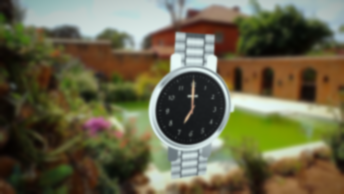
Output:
7.00
